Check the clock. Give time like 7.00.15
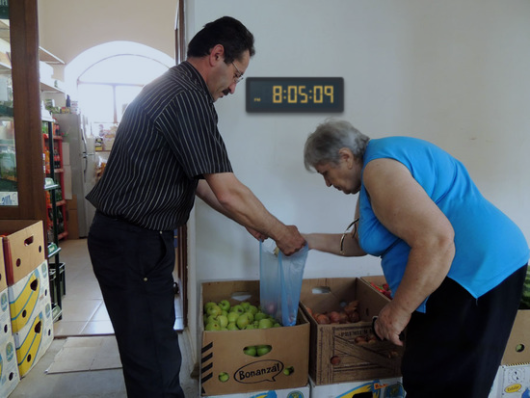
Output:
8.05.09
